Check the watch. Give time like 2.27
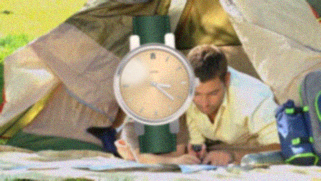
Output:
3.22
